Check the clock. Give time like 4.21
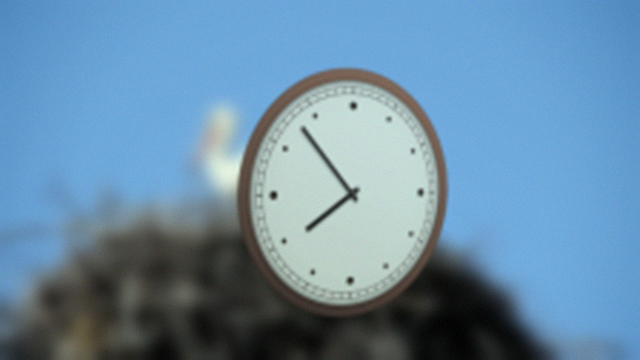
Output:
7.53
